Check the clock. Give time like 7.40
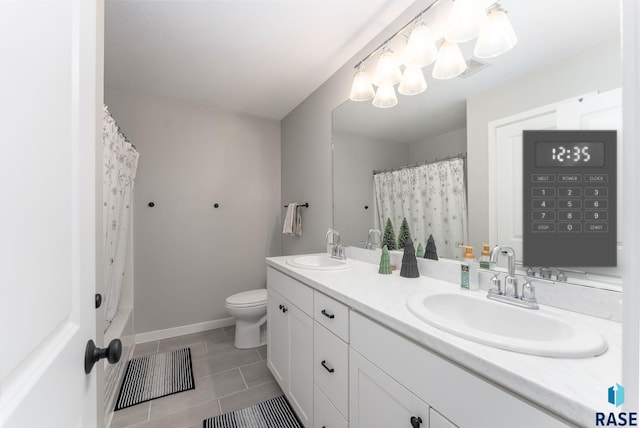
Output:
12.35
